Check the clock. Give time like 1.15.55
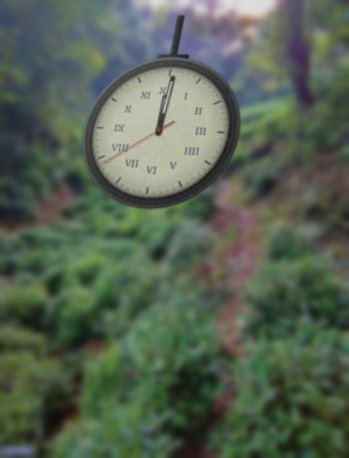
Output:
12.00.39
